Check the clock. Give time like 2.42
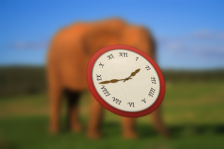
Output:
1.43
